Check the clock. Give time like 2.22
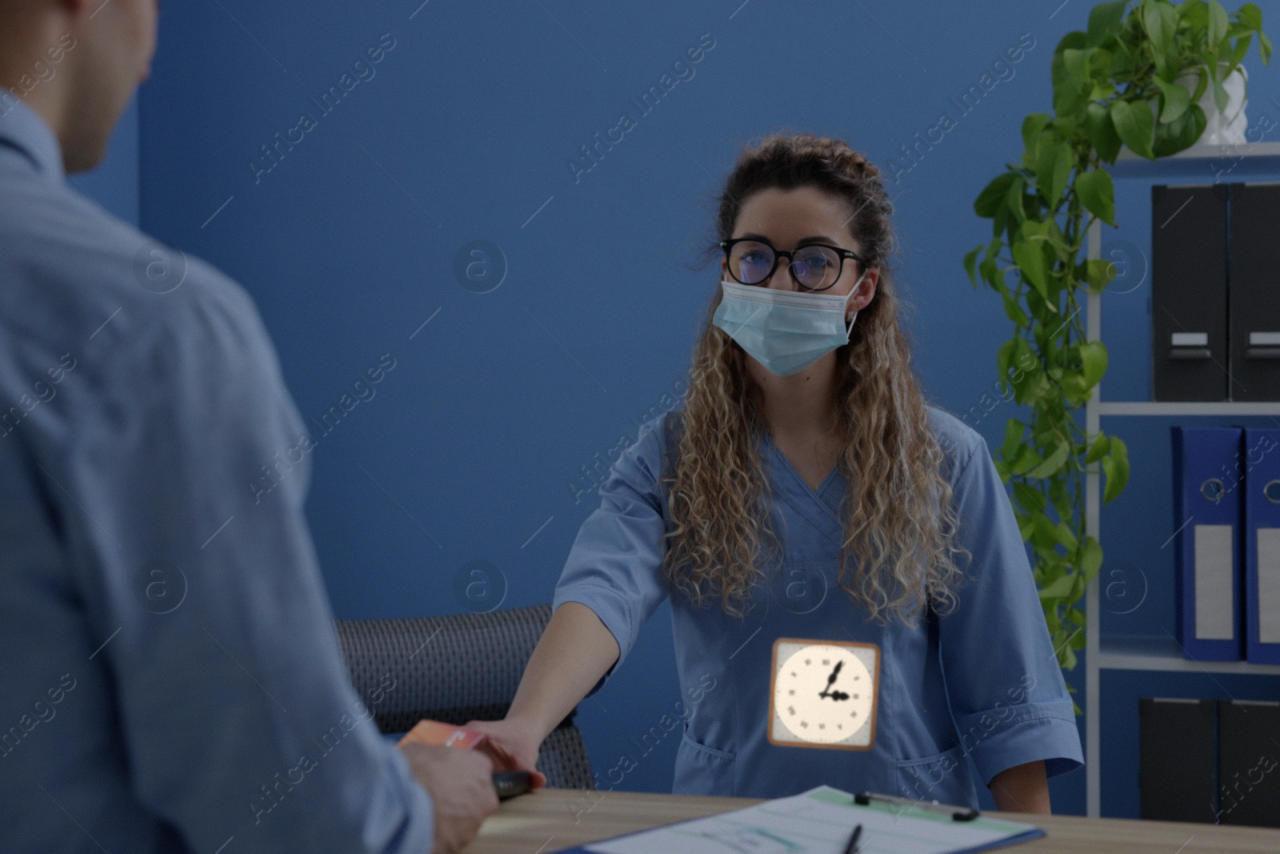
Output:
3.04
